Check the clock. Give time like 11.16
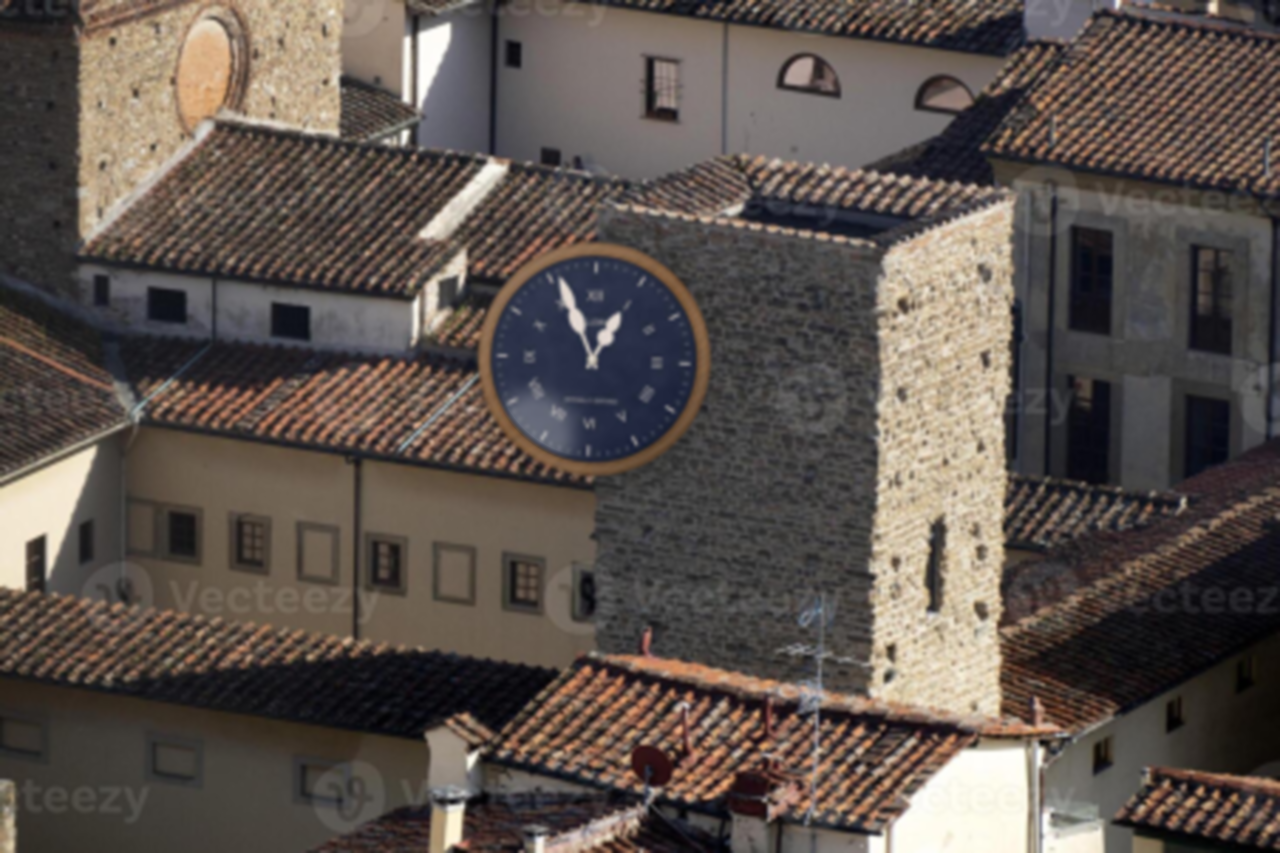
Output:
12.56
